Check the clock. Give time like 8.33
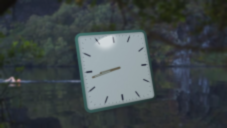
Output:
8.43
